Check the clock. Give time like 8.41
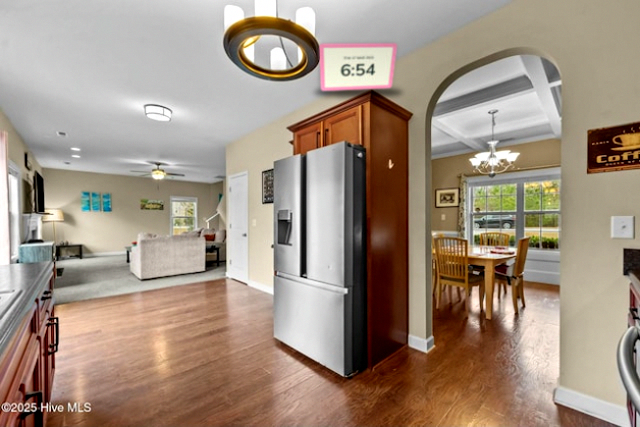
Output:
6.54
